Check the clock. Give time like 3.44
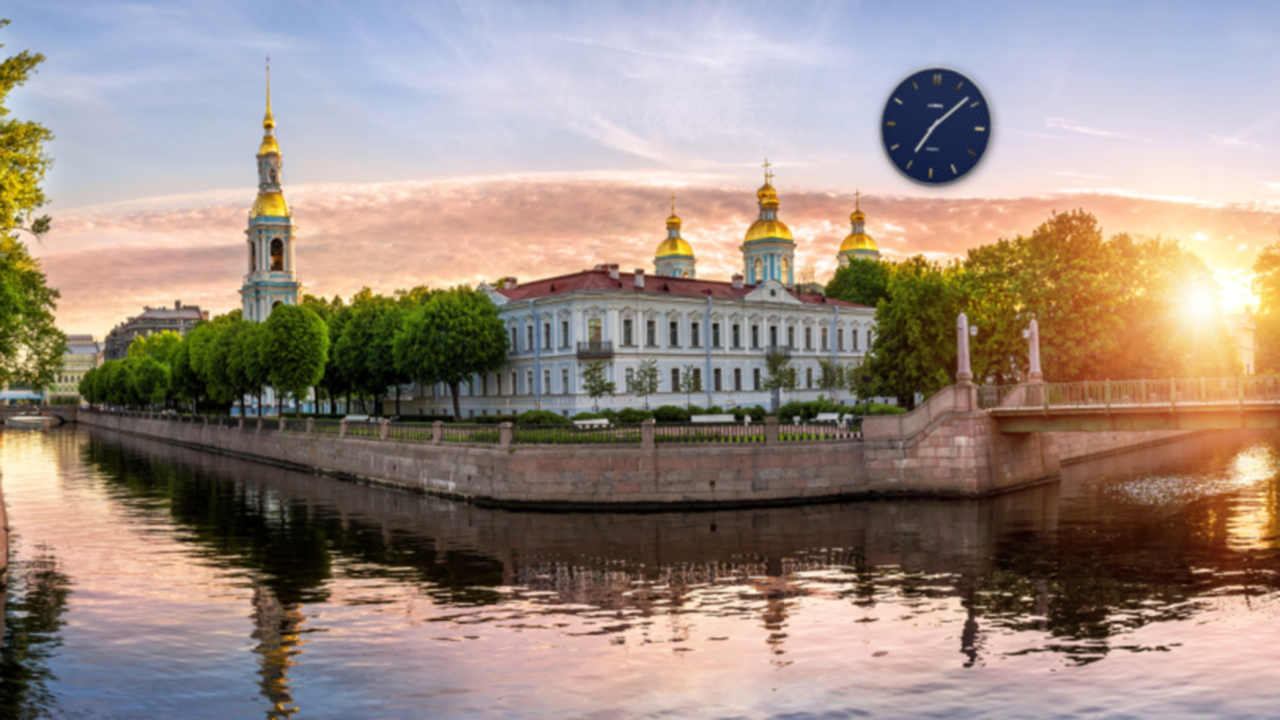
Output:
7.08
